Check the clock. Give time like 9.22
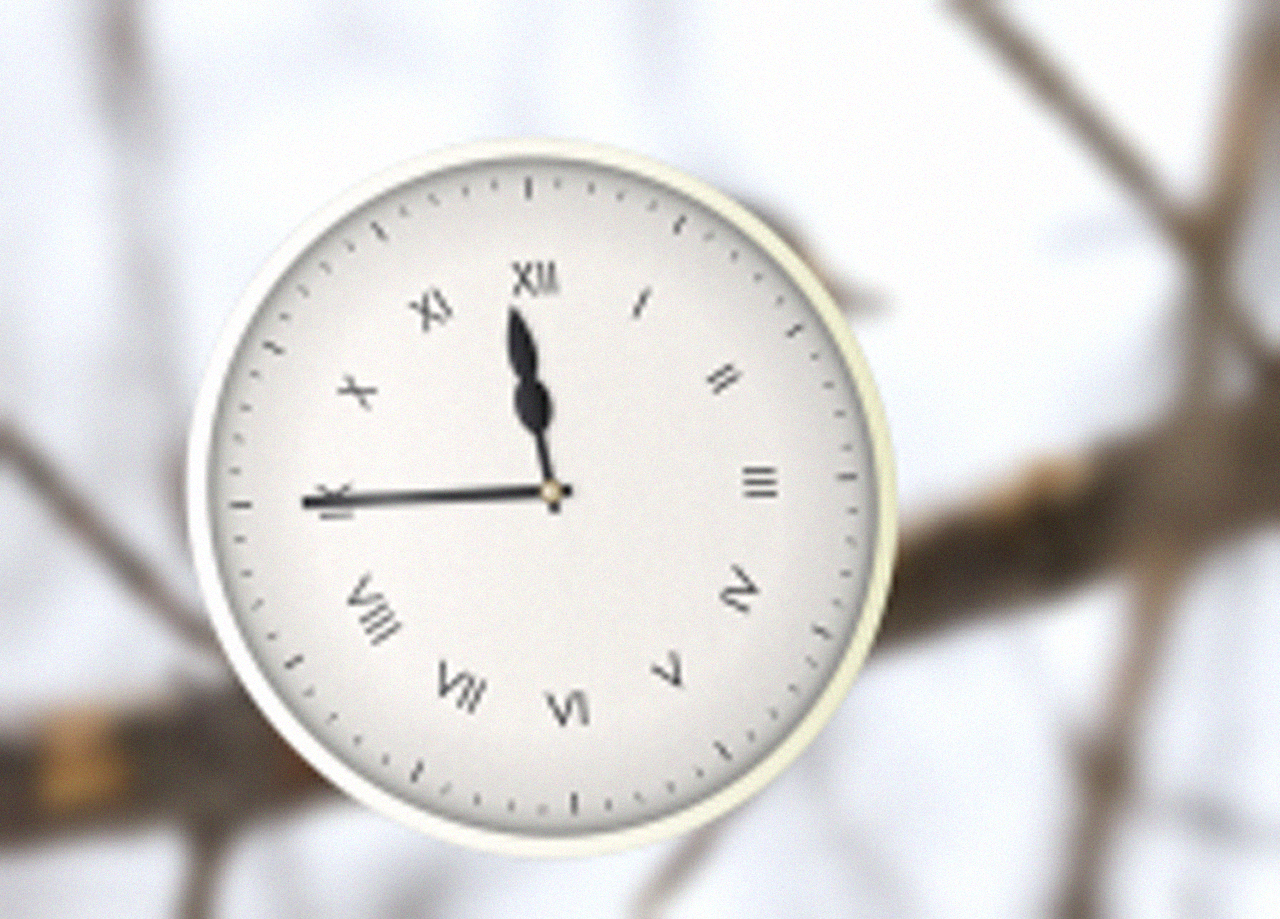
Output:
11.45
